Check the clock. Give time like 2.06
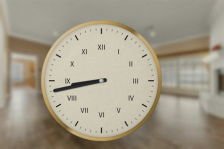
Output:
8.43
